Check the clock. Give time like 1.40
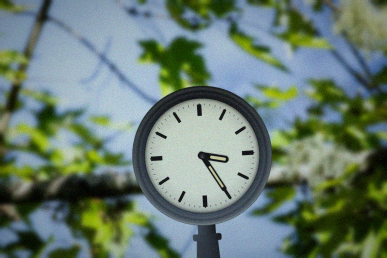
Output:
3.25
